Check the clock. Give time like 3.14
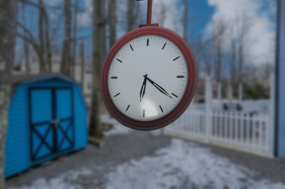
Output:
6.21
